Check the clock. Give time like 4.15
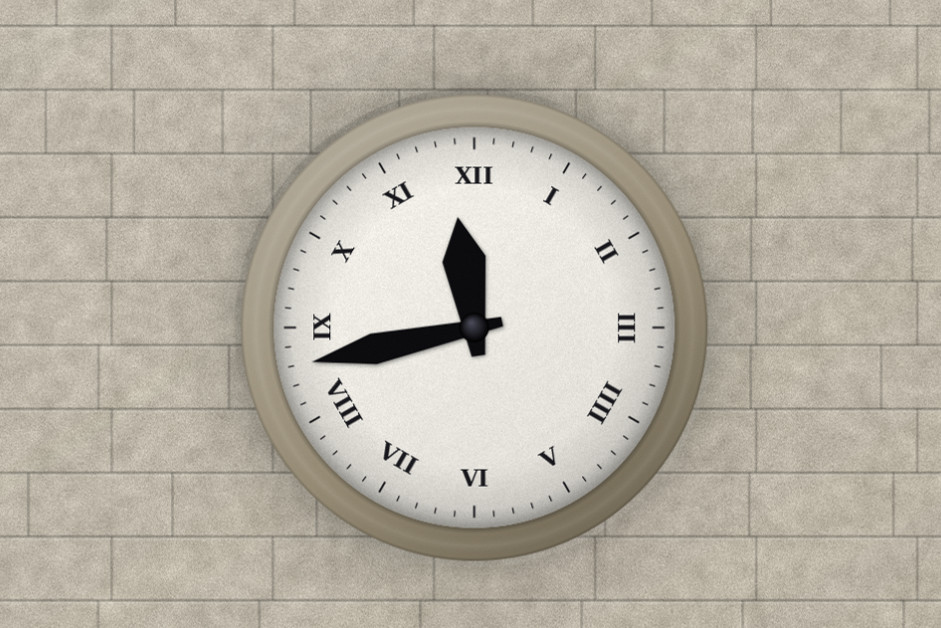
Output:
11.43
